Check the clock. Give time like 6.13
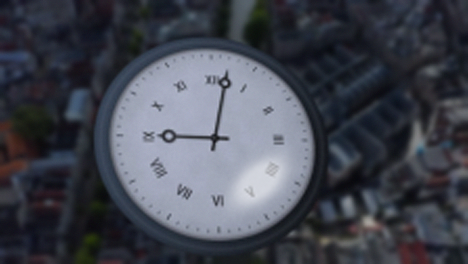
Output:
9.02
